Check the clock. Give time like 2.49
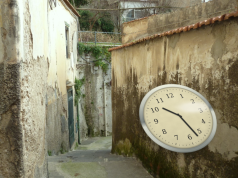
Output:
10.27
